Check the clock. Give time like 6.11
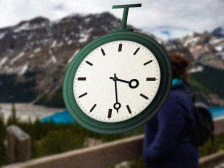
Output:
3.28
